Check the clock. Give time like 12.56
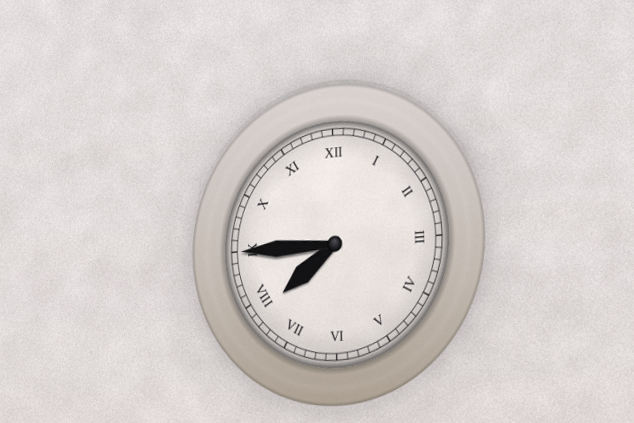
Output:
7.45
